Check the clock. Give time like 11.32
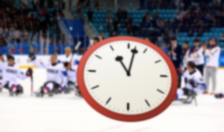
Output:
11.02
